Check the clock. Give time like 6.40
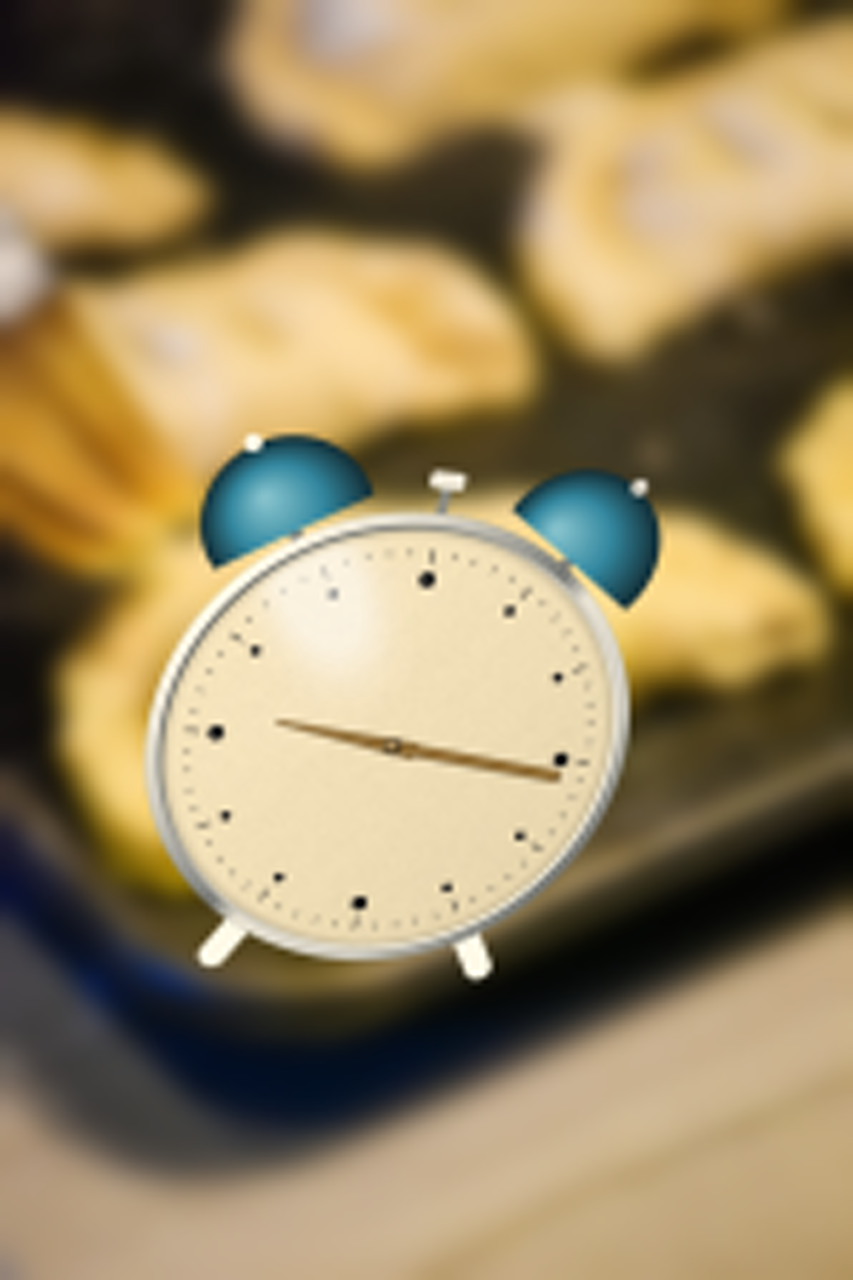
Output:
9.16
